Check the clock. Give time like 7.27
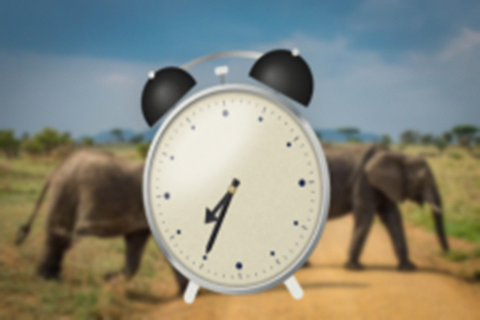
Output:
7.35
